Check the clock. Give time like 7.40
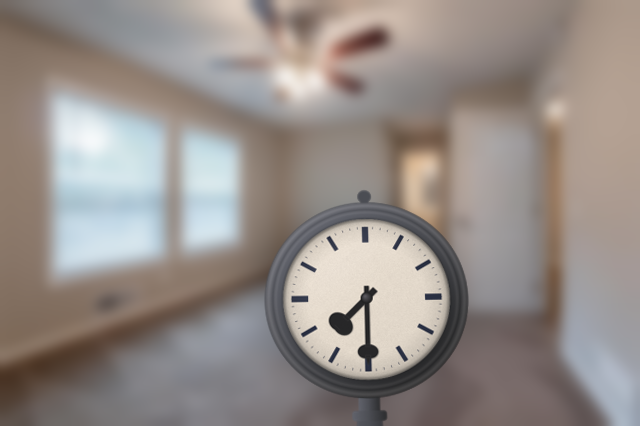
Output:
7.30
